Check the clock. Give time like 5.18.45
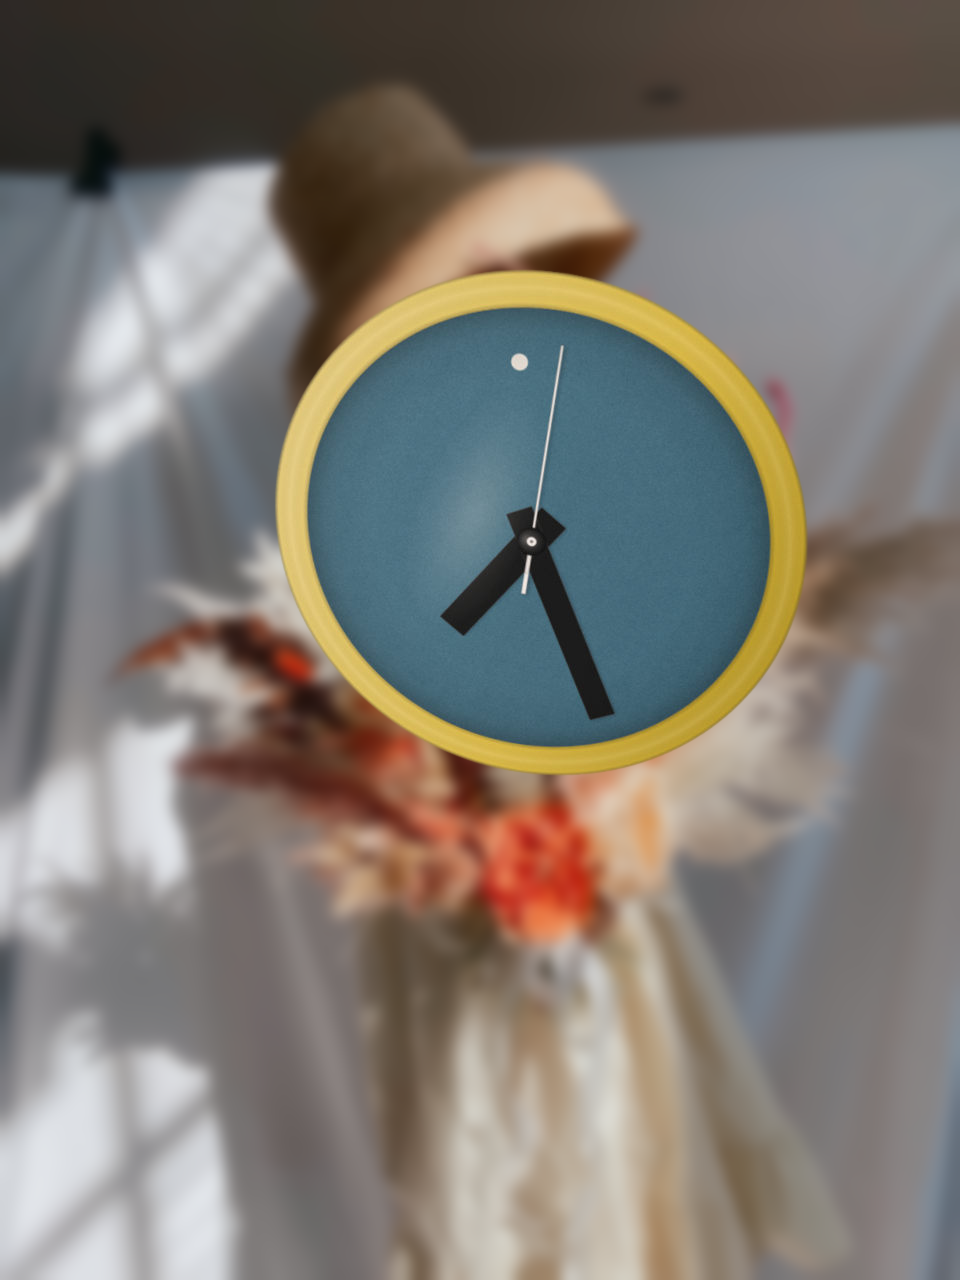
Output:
7.27.02
